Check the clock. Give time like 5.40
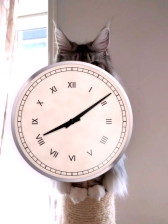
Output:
8.09
